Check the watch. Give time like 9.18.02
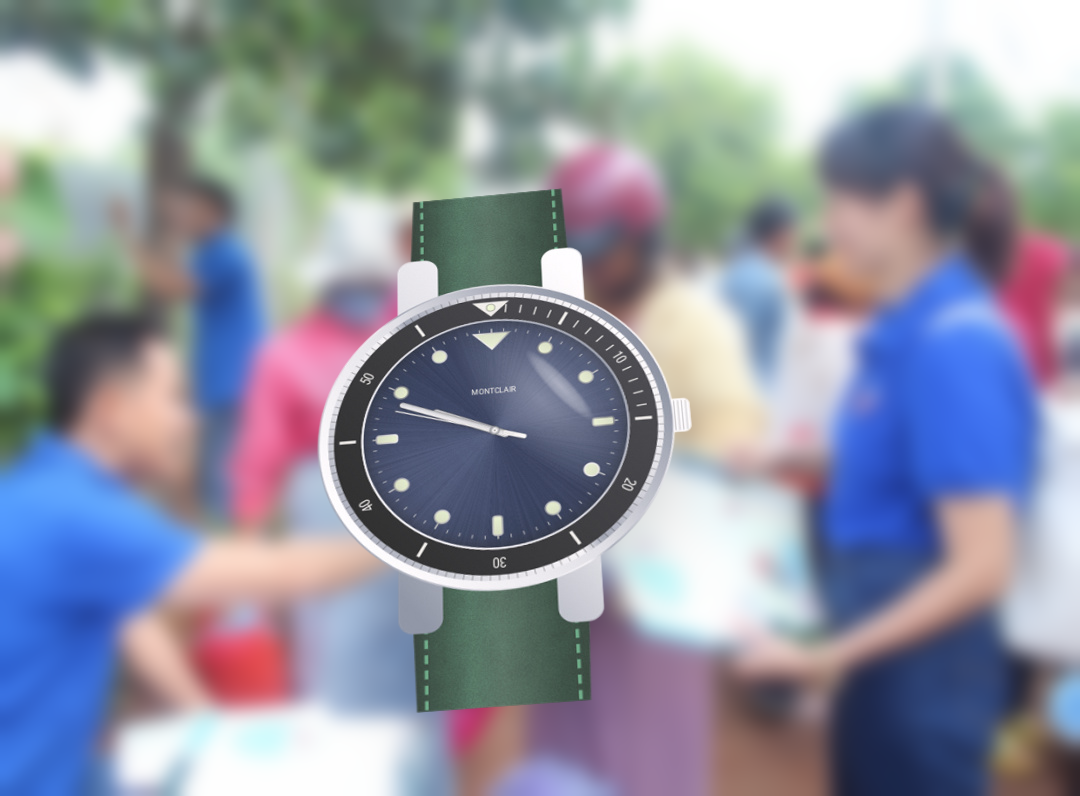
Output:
9.48.48
